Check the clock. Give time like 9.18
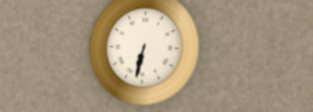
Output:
6.32
